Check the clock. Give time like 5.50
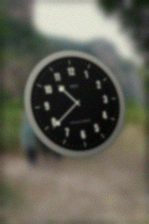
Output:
10.39
